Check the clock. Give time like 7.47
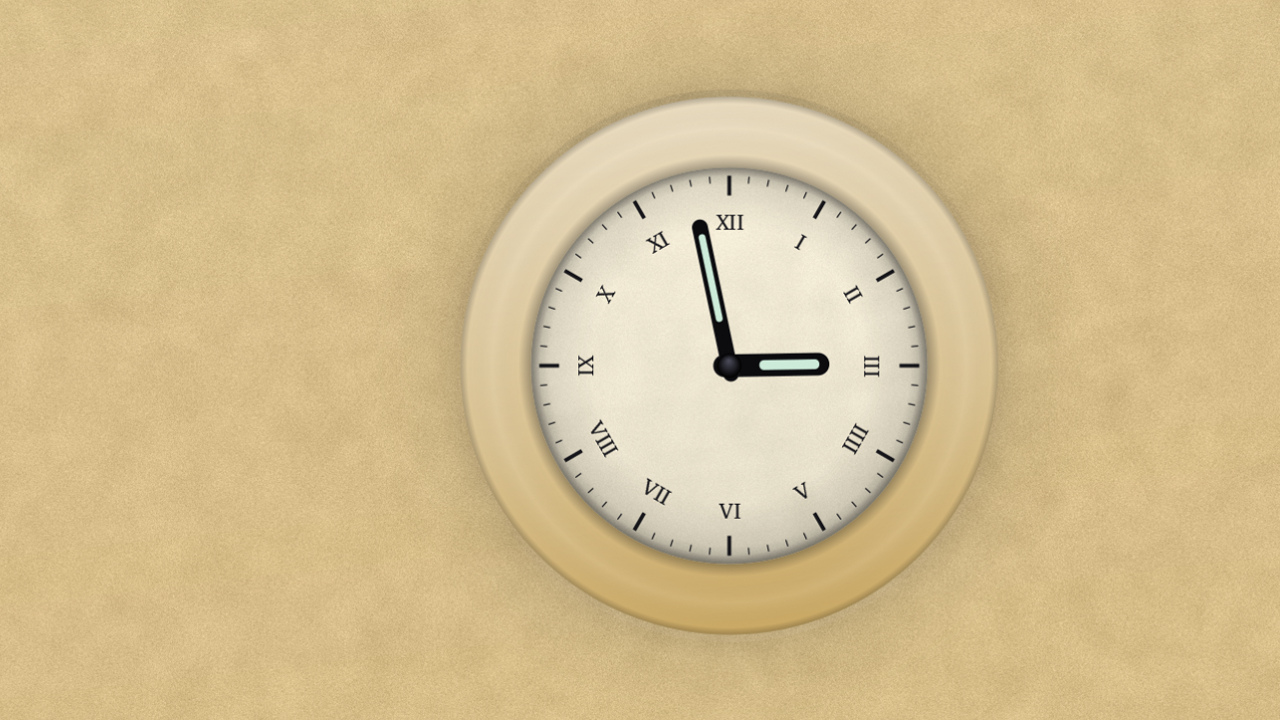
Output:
2.58
